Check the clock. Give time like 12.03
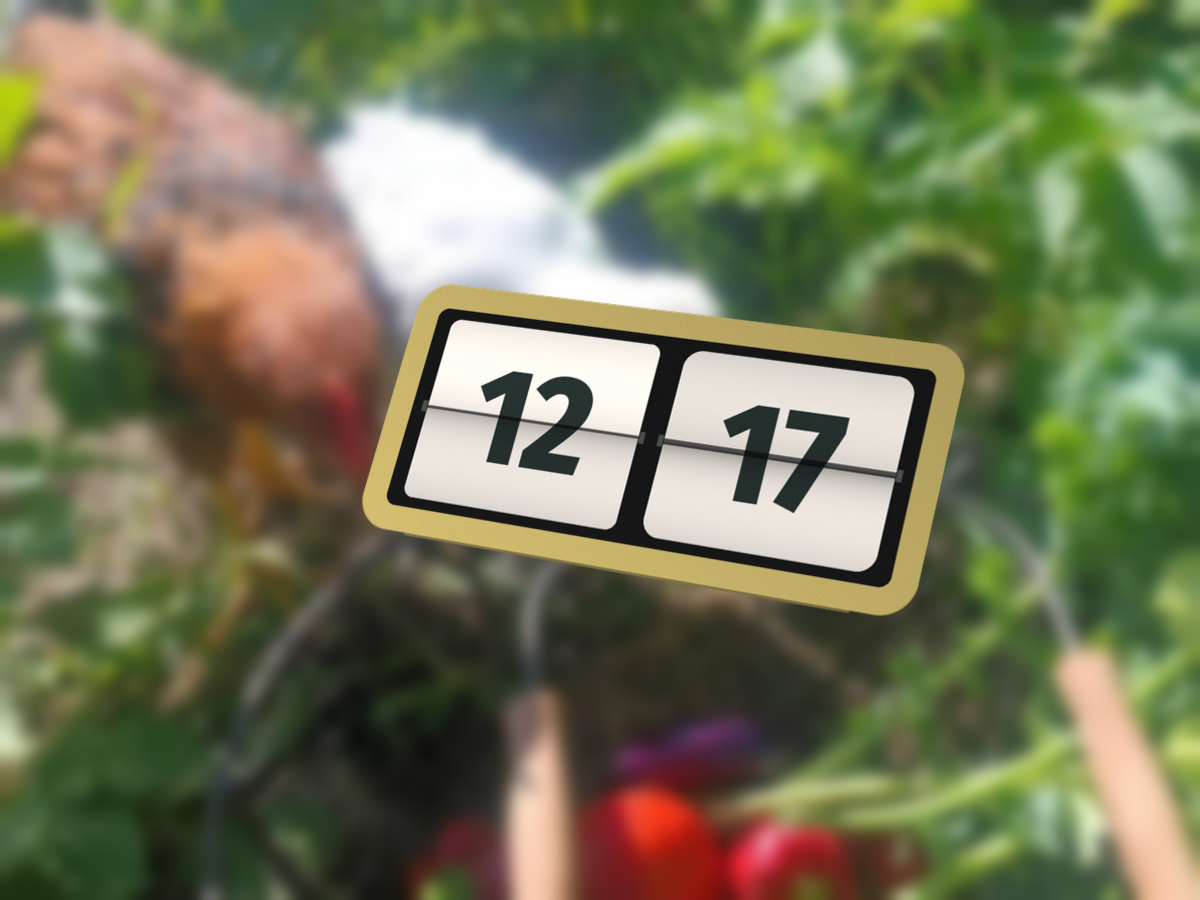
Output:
12.17
